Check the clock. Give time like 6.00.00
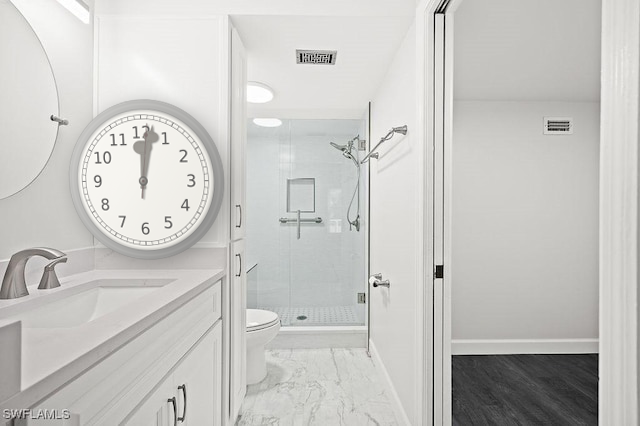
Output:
12.02.01
